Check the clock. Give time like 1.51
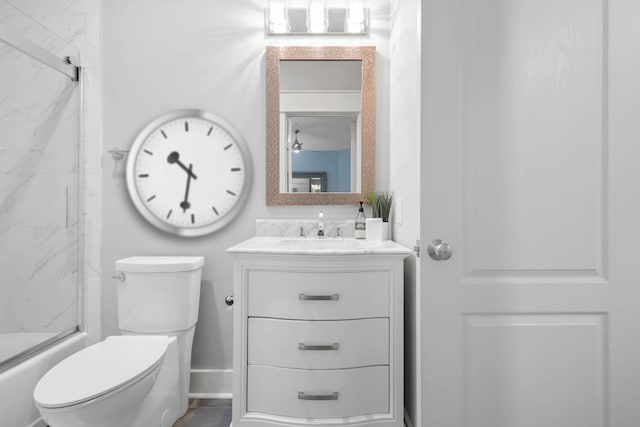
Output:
10.32
